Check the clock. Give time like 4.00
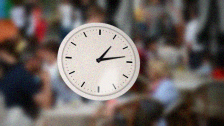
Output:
1.13
